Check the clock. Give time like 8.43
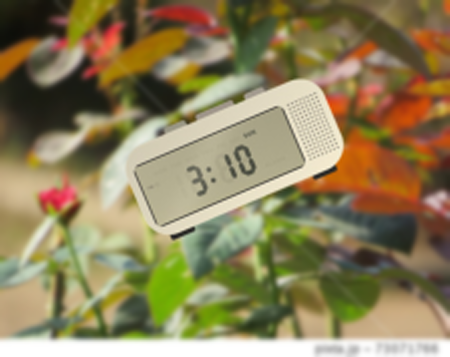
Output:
3.10
